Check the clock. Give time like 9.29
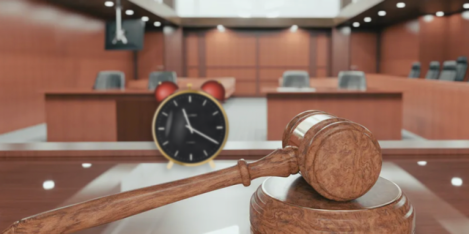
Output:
11.20
